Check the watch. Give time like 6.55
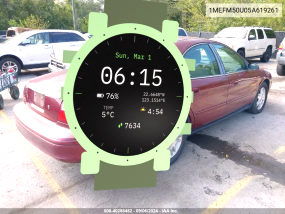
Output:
6.15
